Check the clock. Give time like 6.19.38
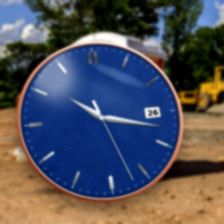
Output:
10.17.27
